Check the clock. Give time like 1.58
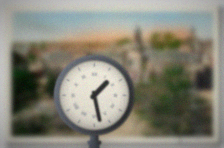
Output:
1.28
